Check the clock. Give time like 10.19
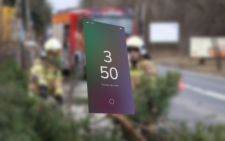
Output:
3.50
